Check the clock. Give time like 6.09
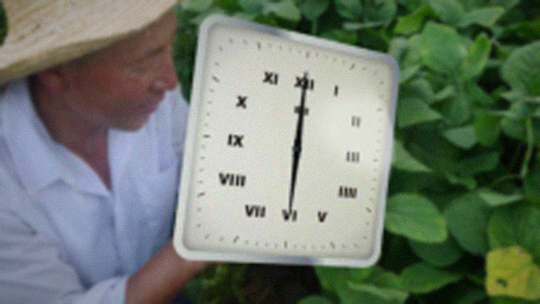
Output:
6.00
